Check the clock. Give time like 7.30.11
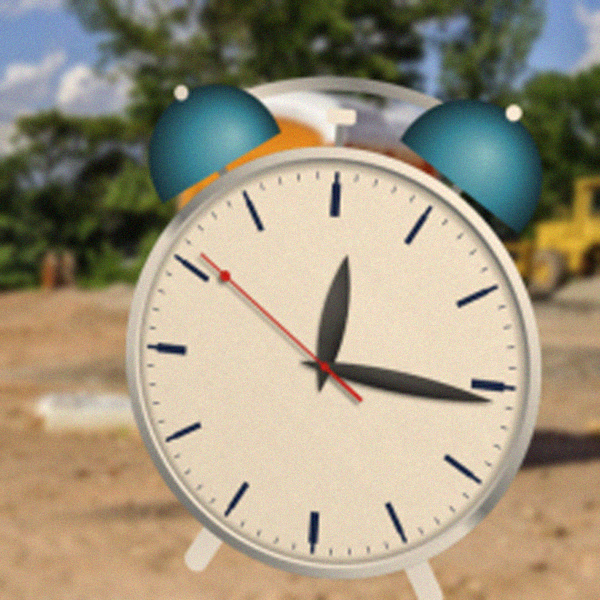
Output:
12.15.51
